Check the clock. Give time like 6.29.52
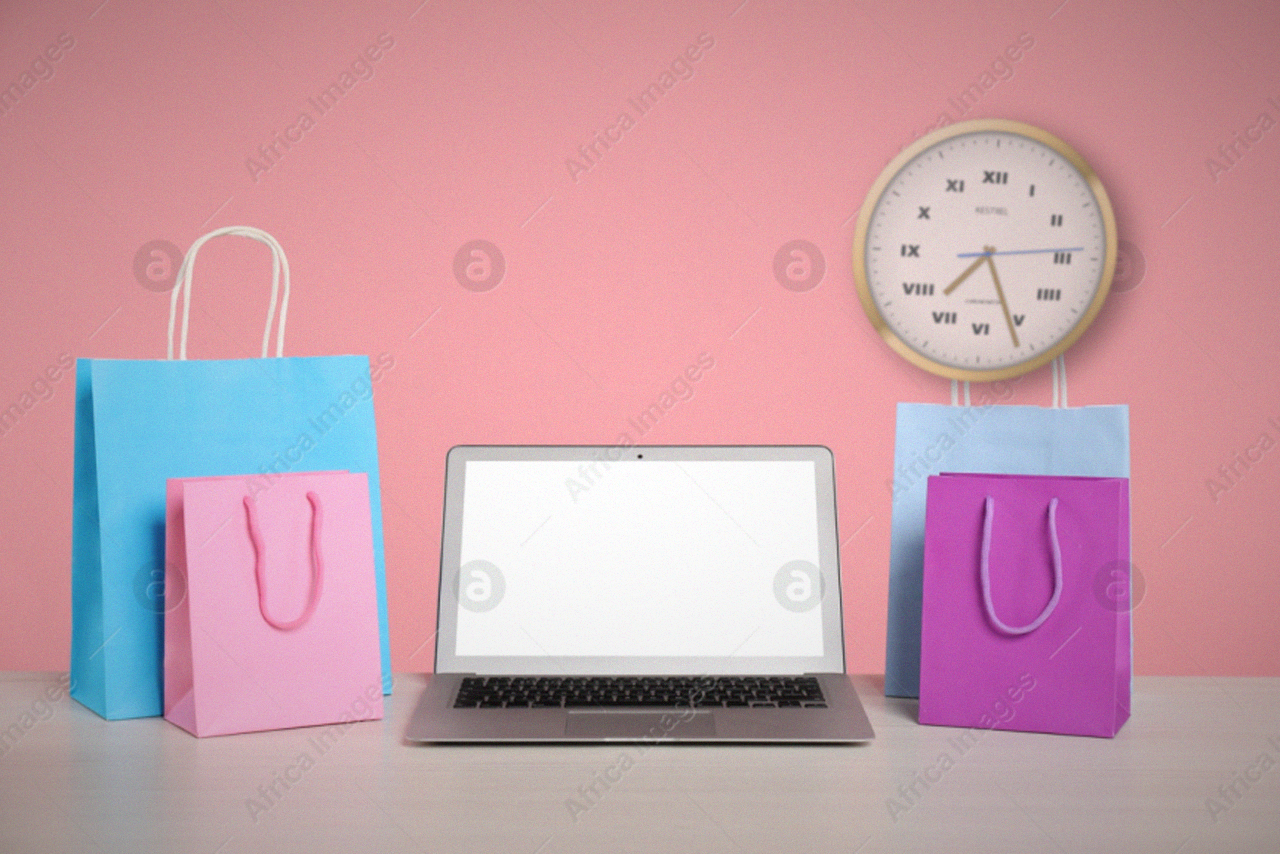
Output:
7.26.14
